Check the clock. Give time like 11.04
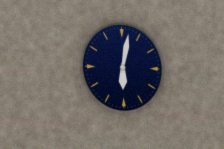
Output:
6.02
